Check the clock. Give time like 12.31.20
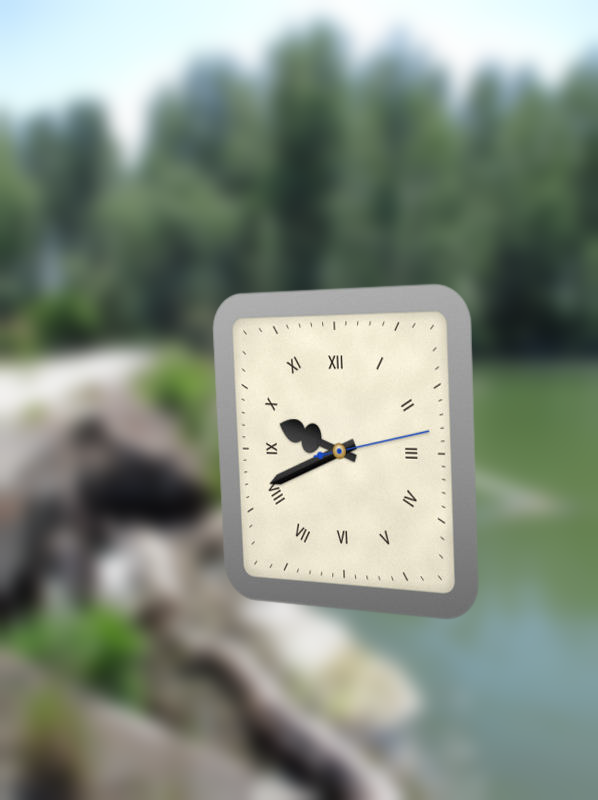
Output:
9.41.13
